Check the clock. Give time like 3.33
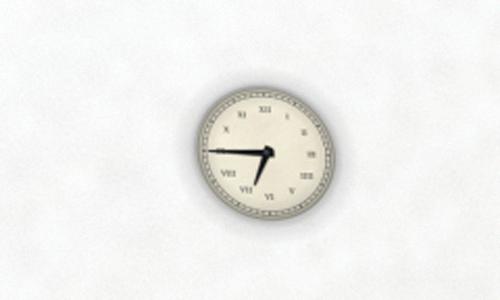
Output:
6.45
